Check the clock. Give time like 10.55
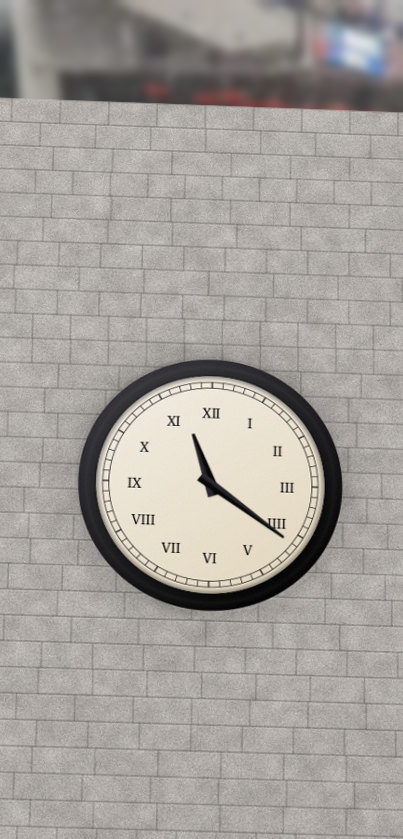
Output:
11.21
